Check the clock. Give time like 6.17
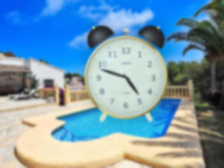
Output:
4.48
